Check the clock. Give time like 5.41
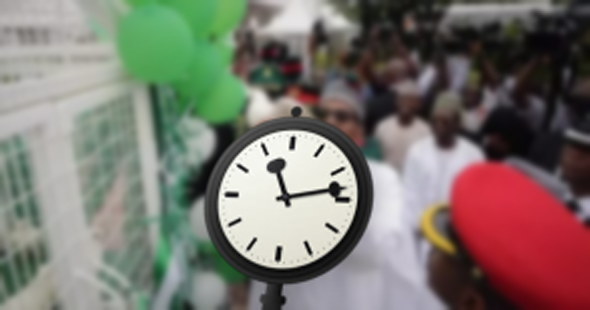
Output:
11.13
